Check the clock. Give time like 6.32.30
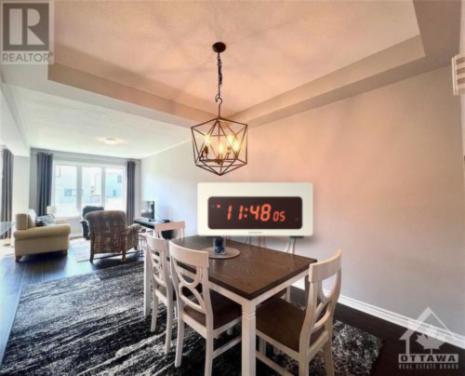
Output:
11.48.05
